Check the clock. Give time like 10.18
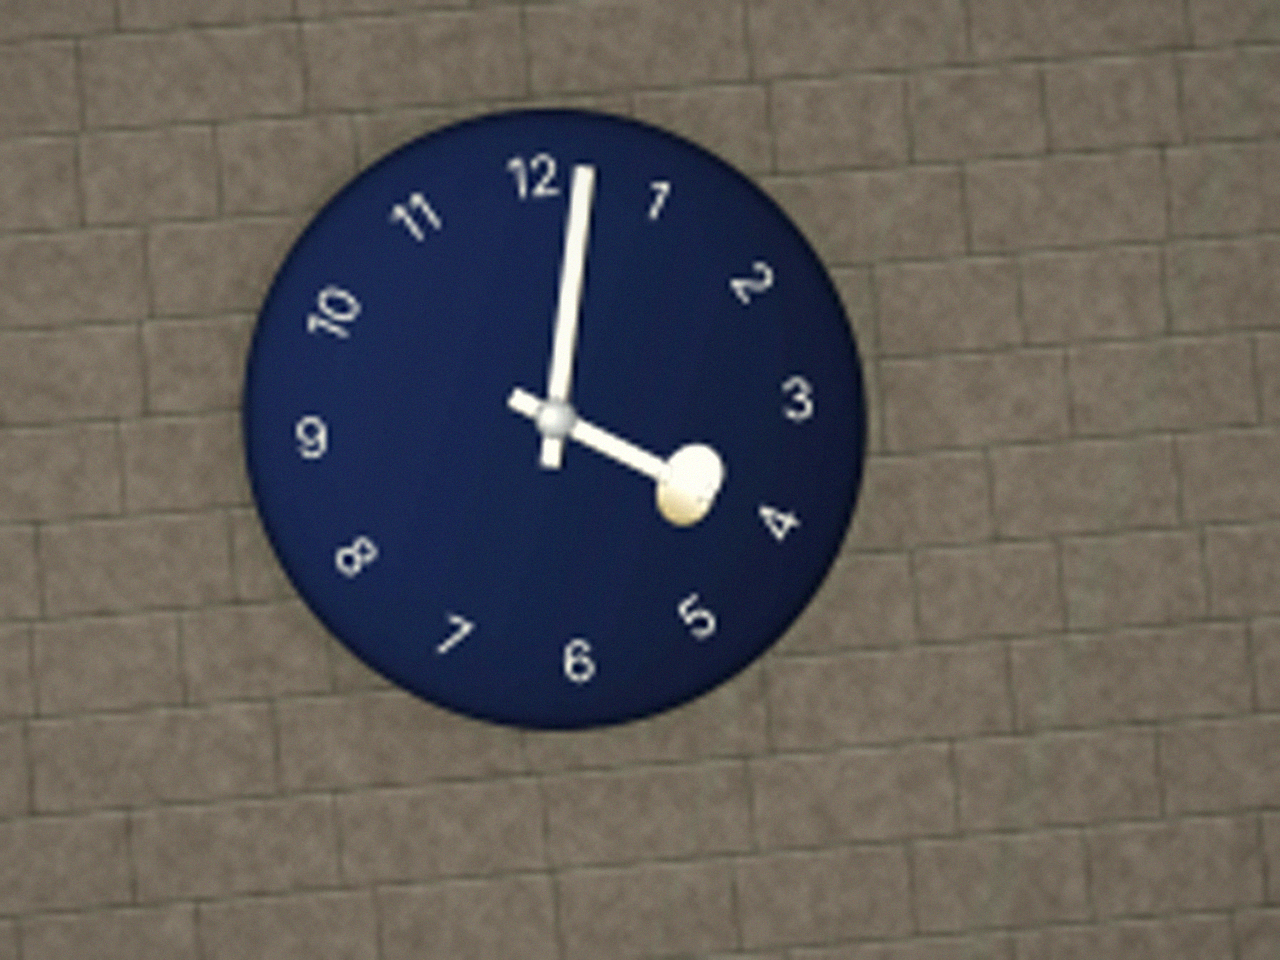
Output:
4.02
